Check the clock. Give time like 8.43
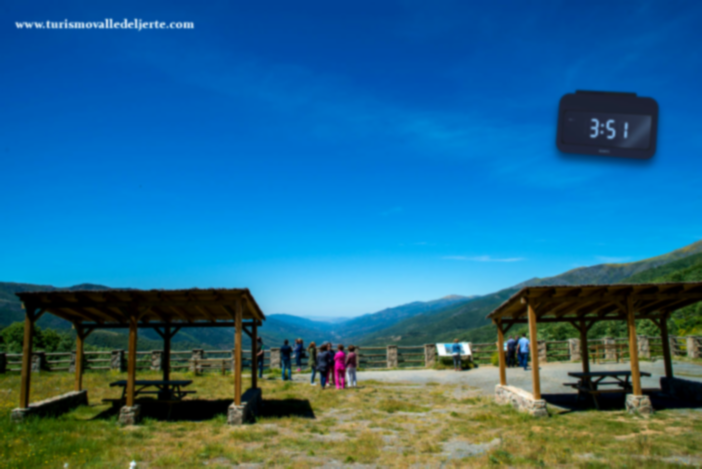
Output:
3.51
